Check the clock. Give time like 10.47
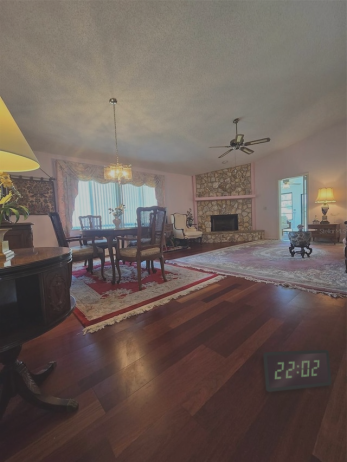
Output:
22.02
